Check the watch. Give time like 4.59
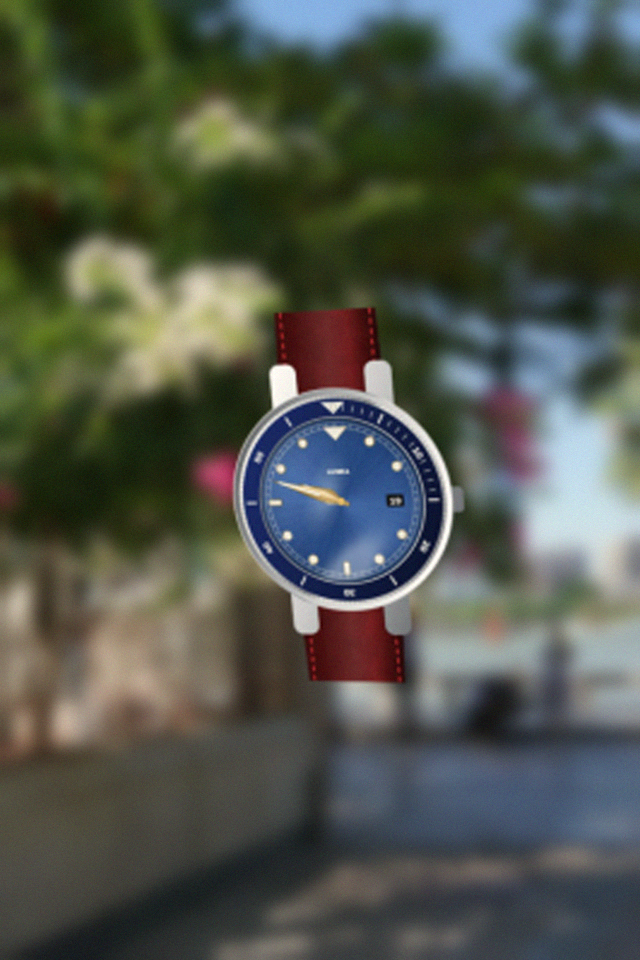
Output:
9.48
